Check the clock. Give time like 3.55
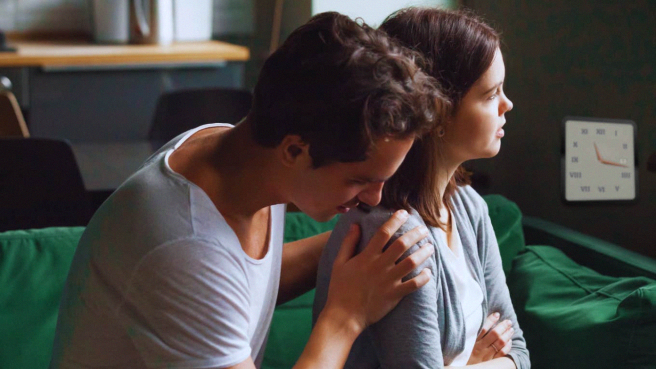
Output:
11.17
